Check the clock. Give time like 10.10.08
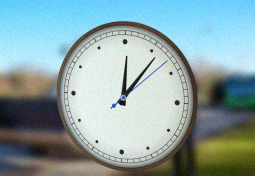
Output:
12.06.08
